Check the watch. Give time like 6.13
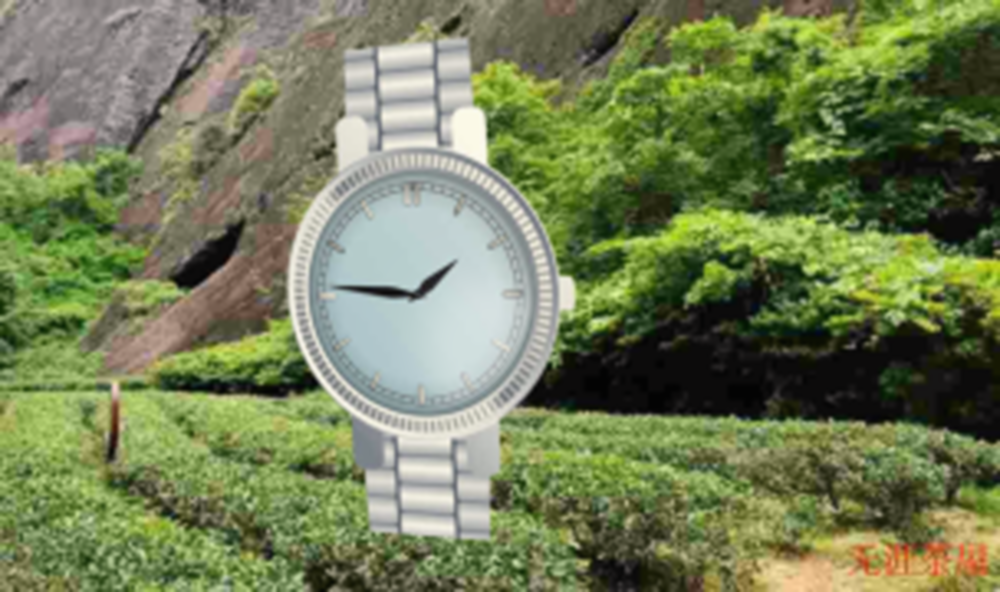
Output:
1.46
